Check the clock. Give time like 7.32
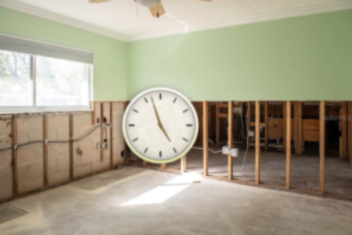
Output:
4.57
